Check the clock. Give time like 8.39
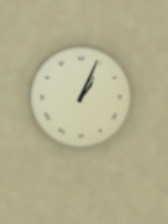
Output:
1.04
